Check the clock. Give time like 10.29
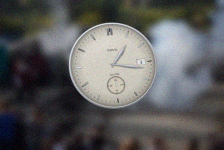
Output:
1.17
